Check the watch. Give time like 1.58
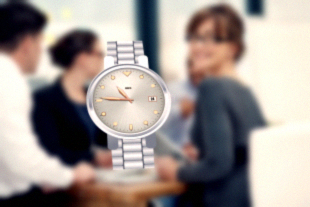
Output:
10.46
